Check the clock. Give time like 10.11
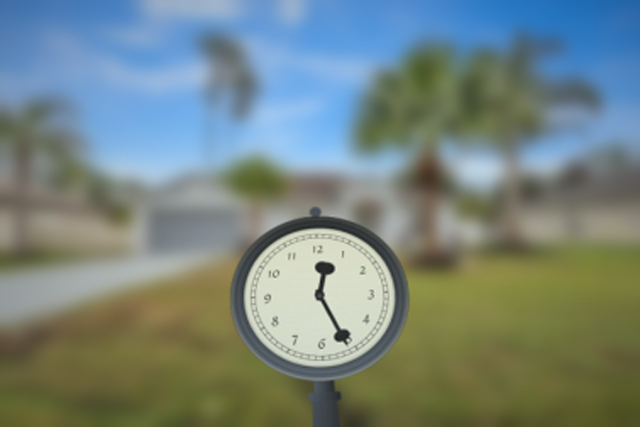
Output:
12.26
